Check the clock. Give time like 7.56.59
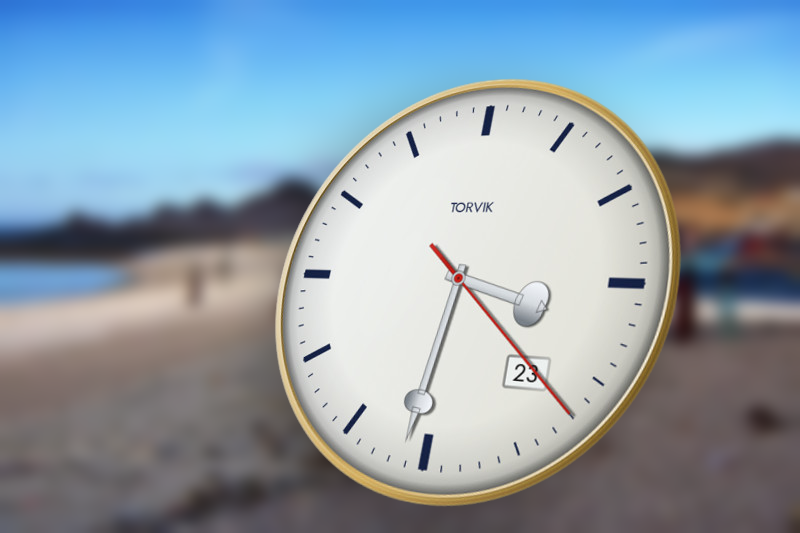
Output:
3.31.22
